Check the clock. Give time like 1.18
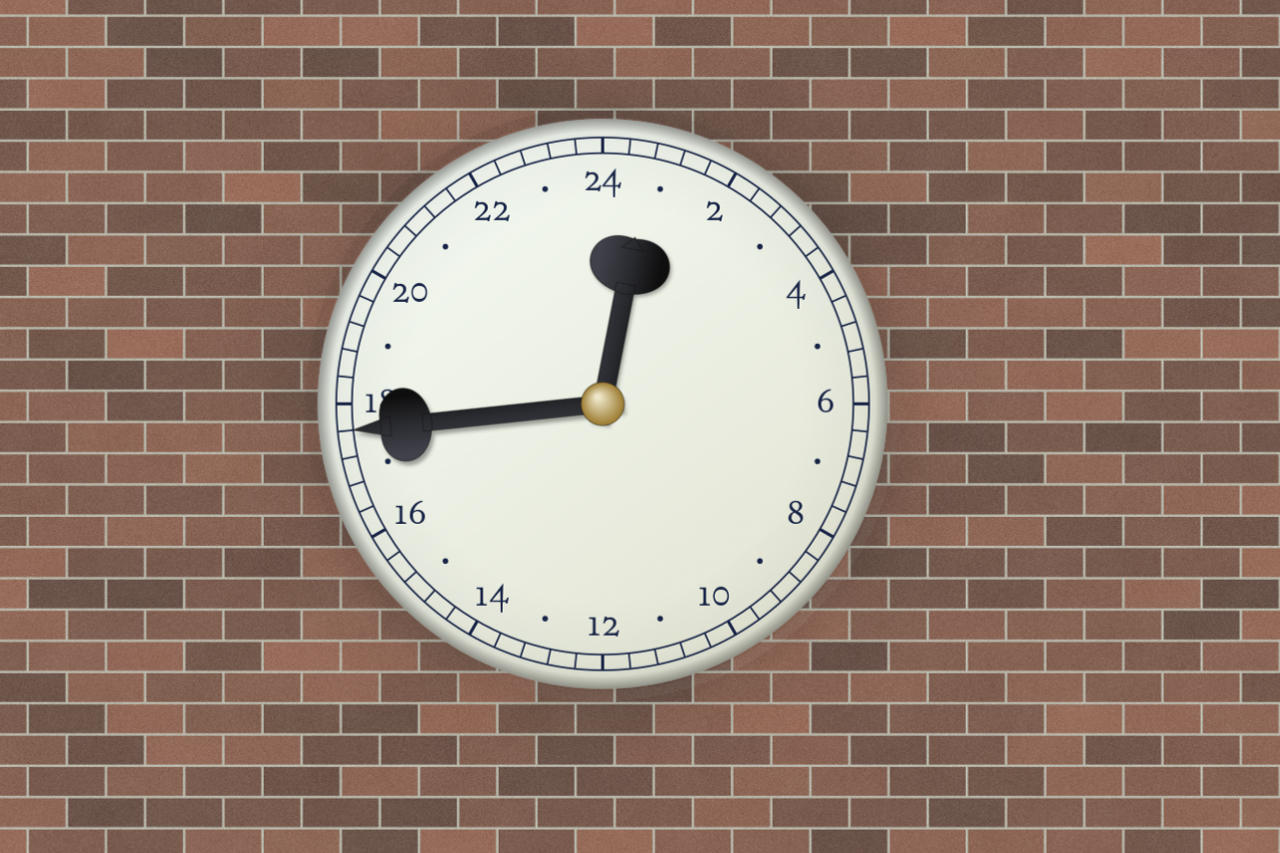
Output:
0.44
